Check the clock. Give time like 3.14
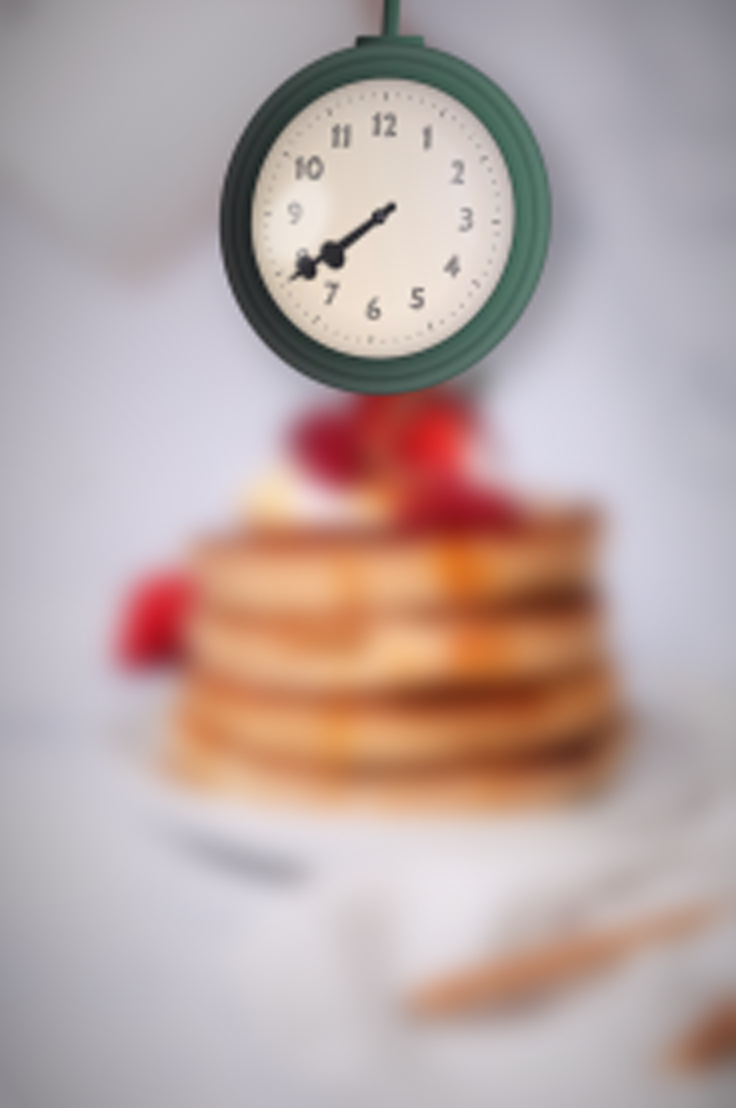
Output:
7.39
